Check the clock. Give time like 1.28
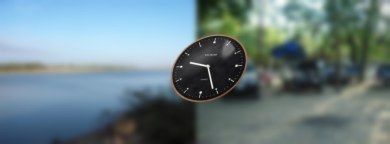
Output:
9.26
